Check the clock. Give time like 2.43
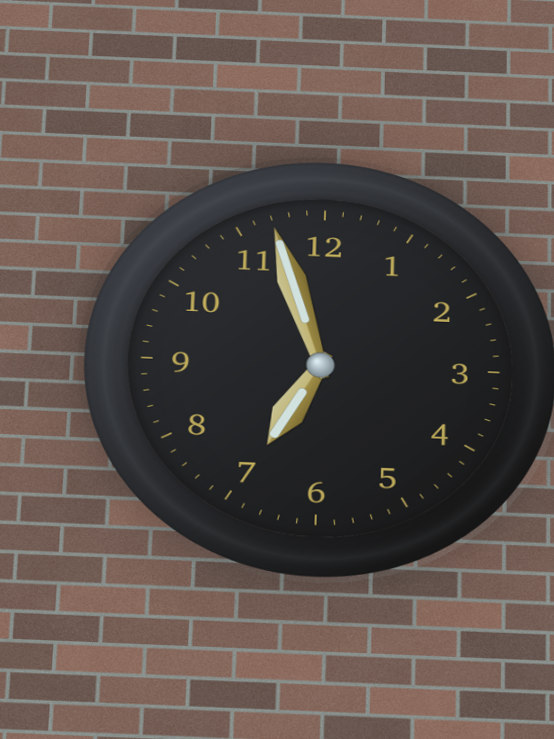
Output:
6.57
